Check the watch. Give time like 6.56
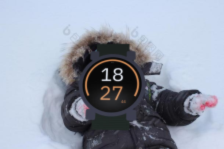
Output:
18.27
